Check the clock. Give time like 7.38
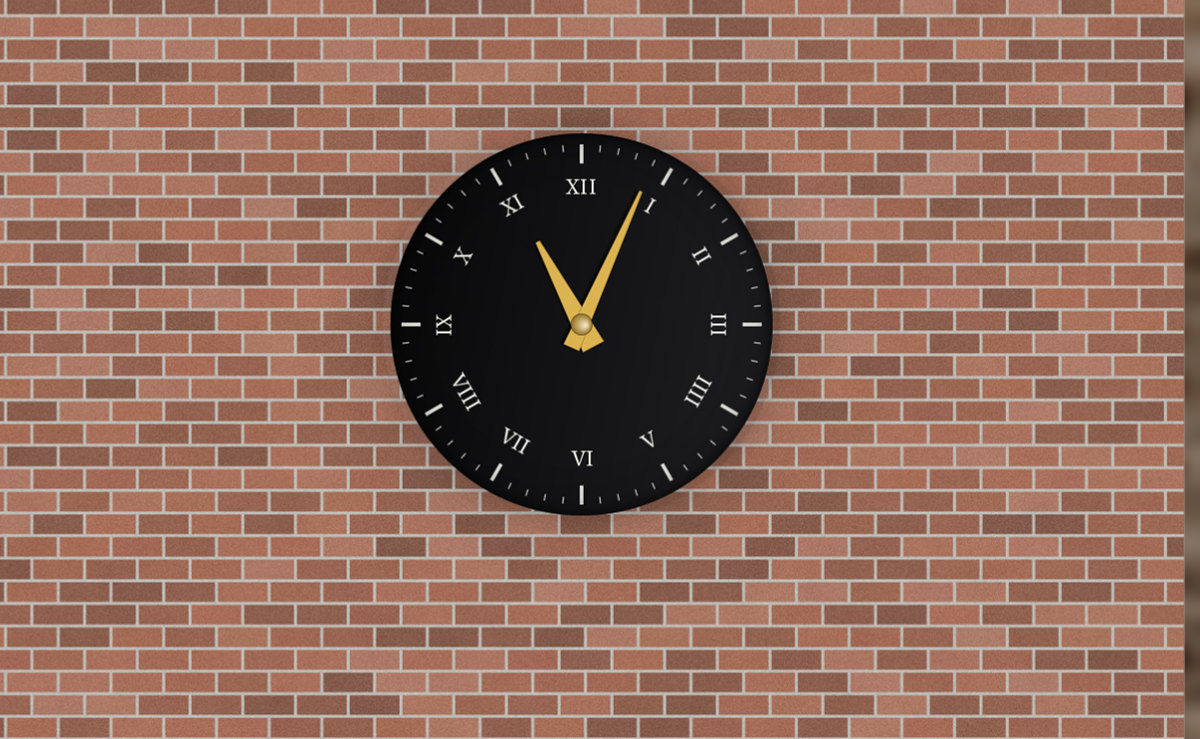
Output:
11.04
